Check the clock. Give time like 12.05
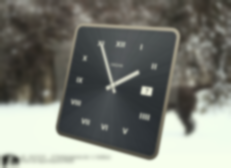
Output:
1.55
